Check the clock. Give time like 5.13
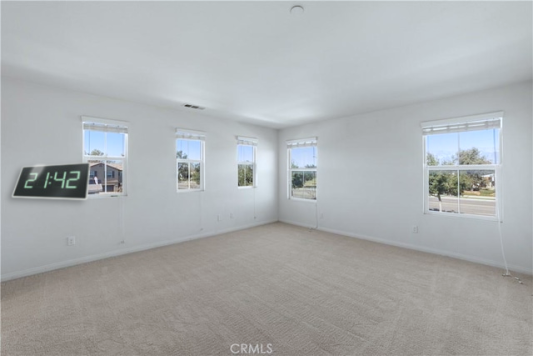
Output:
21.42
